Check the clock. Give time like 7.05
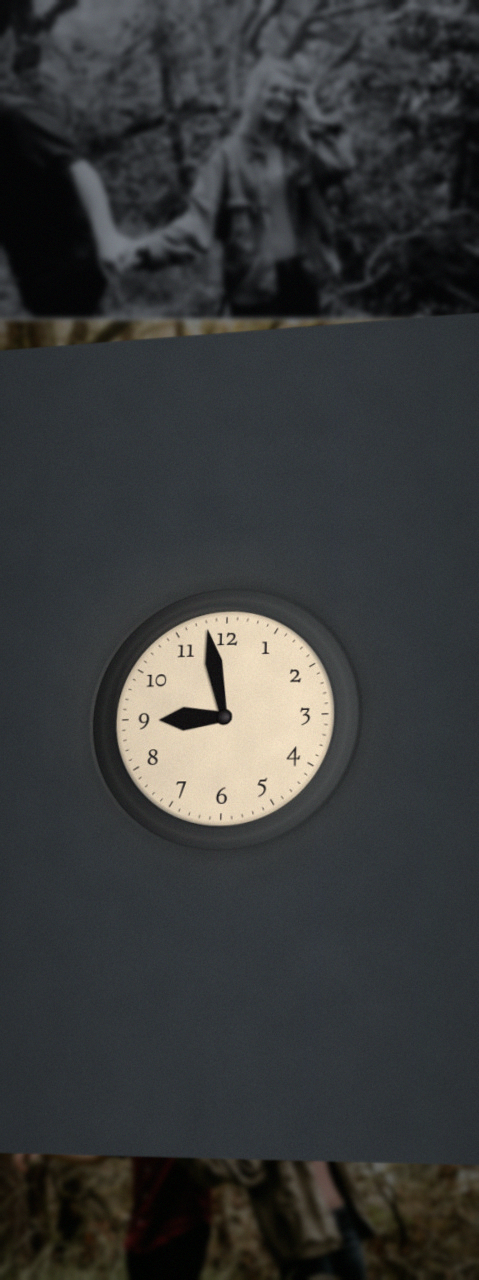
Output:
8.58
